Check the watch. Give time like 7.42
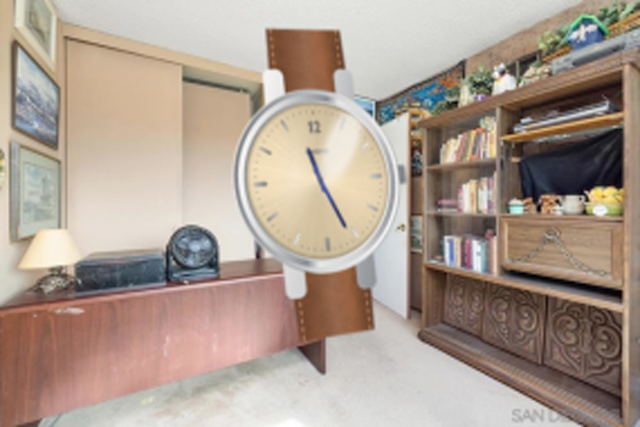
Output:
11.26
